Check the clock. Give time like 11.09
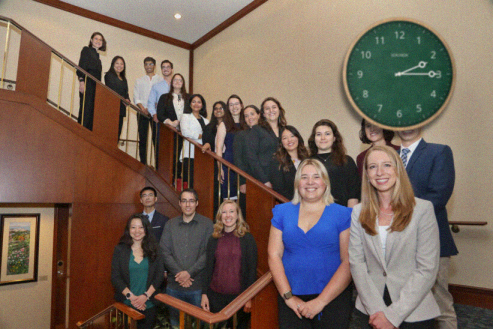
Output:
2.15
